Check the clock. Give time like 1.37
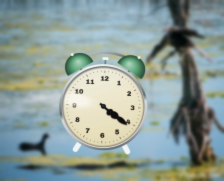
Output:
4.21
